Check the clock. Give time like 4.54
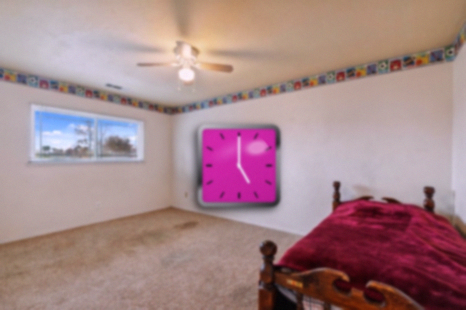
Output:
5.00
